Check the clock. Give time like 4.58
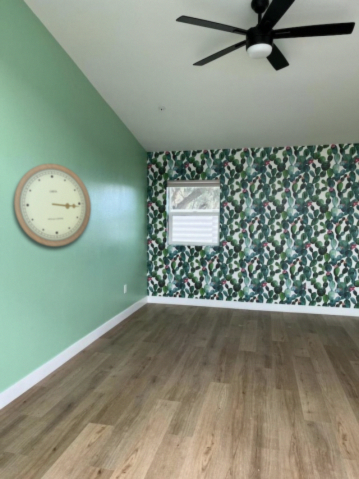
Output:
3.16
